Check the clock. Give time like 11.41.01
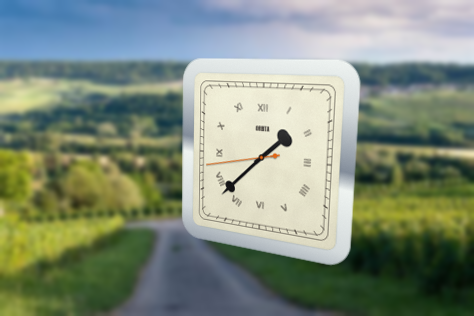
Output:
1.37.43
